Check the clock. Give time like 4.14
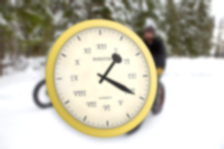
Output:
1.20
